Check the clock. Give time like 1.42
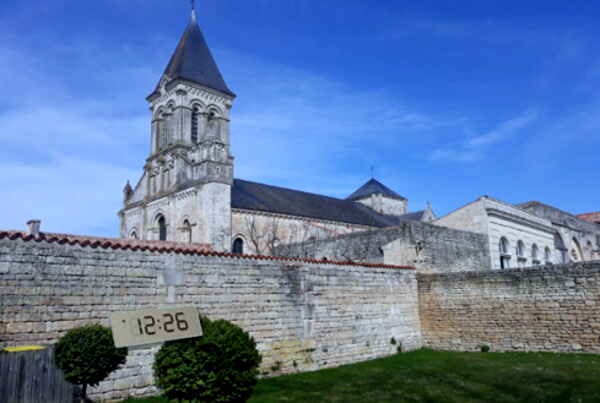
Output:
12.26
